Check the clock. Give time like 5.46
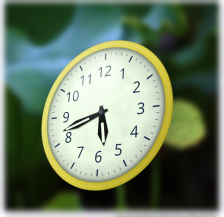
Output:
5.42
